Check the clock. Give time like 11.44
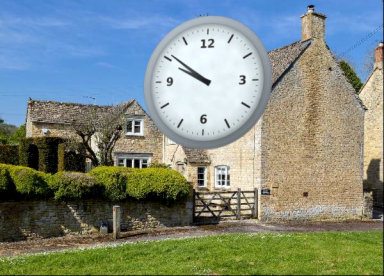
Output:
9.51
